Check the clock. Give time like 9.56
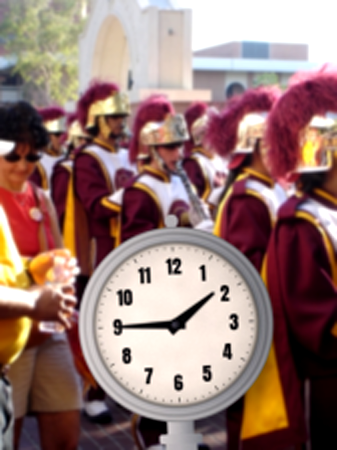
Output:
1.45
